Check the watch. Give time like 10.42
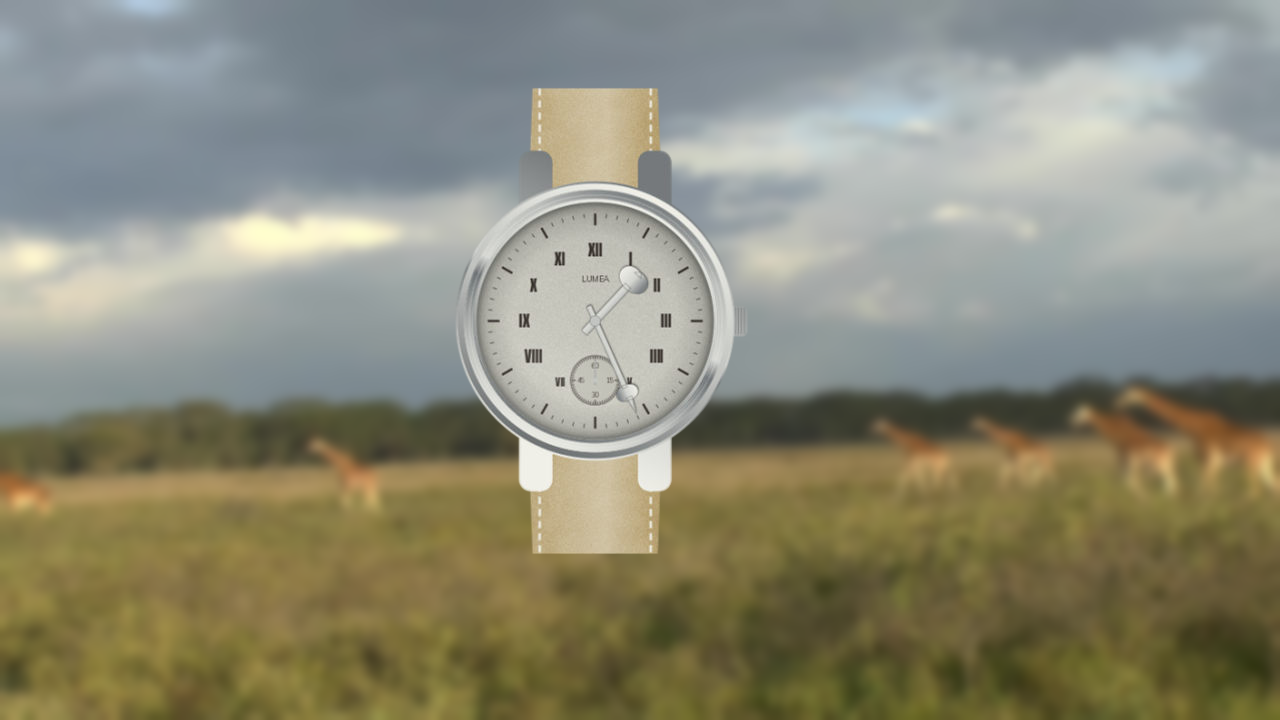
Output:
1.26
